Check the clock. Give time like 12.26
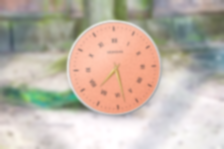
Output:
7.28
